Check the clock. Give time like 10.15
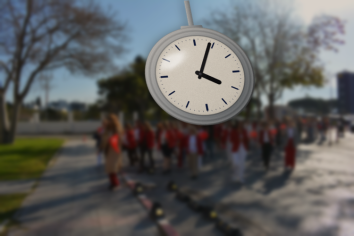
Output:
4.04
